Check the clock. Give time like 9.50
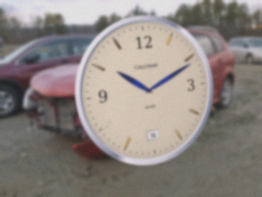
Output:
10.11
